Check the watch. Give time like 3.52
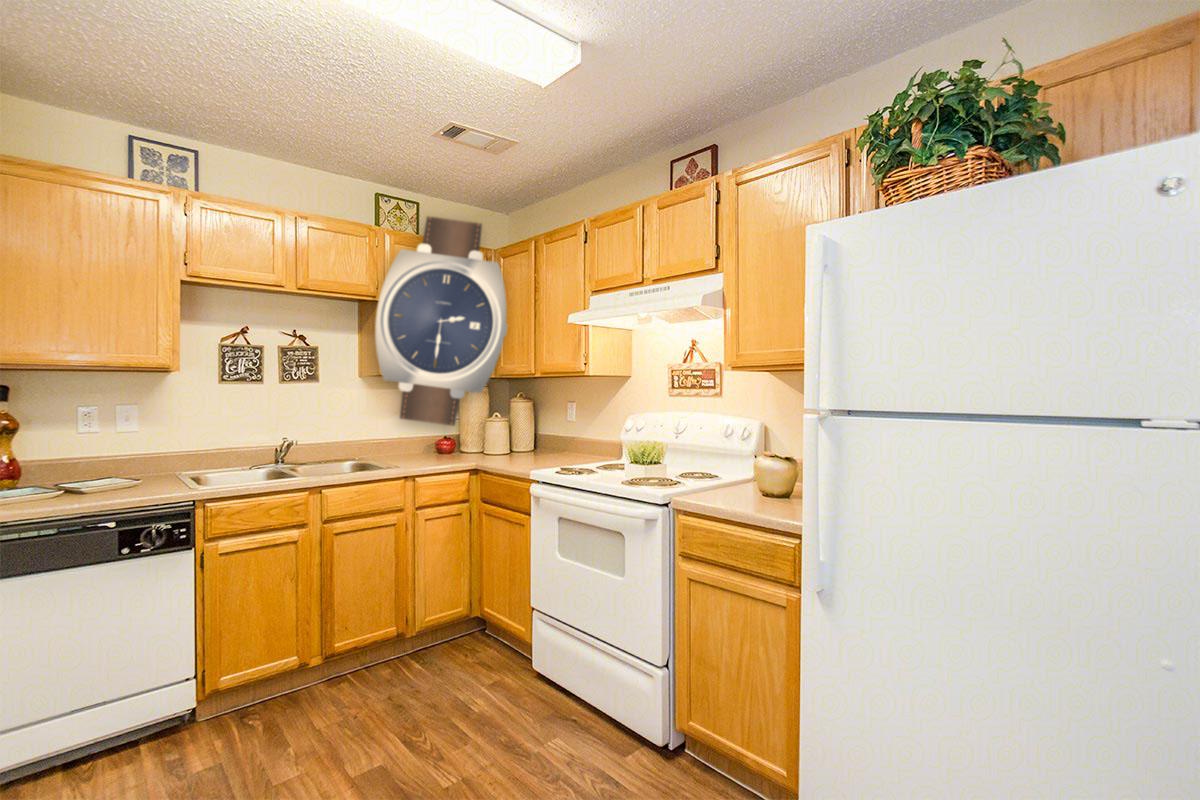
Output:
2.30
